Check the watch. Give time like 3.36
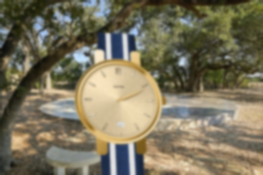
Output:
2.11
